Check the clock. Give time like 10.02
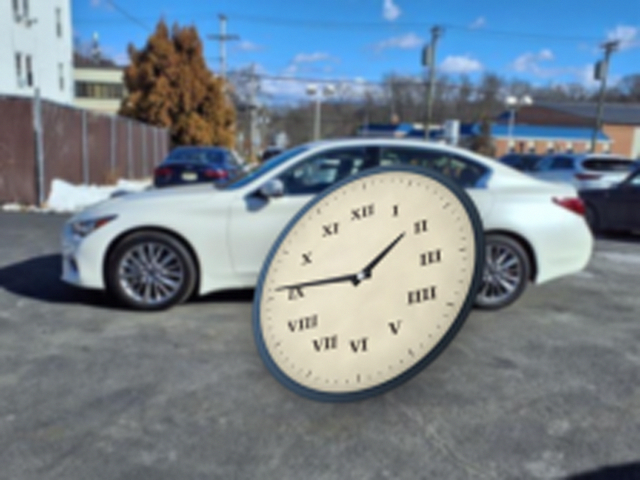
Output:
1.46
